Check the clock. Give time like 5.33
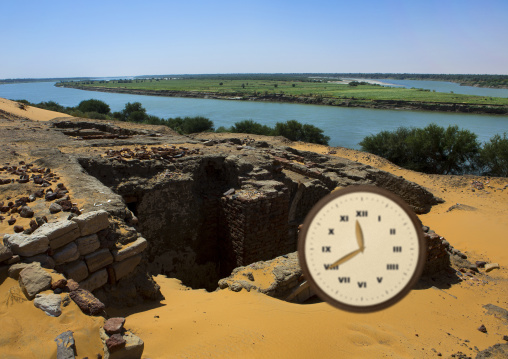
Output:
11.40
